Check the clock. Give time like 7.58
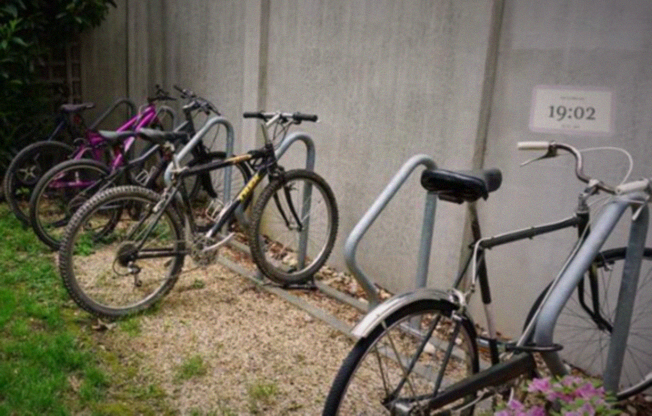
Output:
19.02
